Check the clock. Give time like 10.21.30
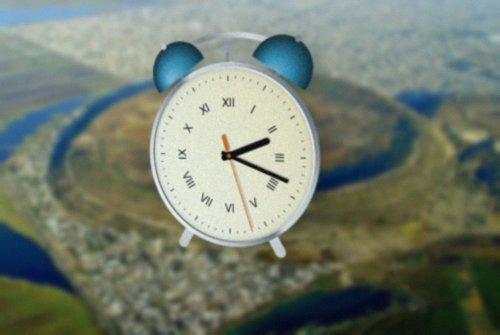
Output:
2.18.27
